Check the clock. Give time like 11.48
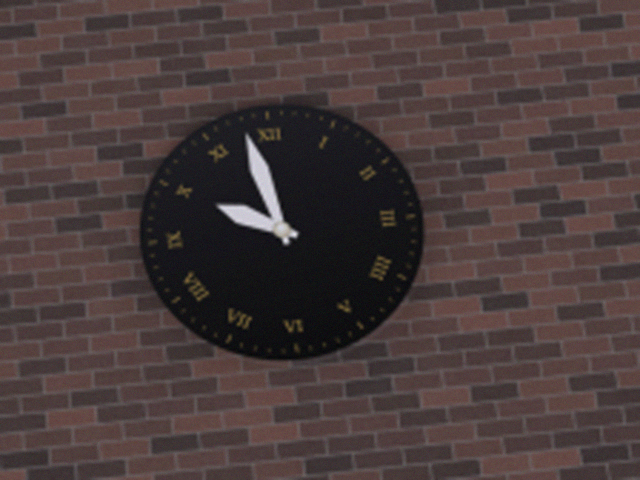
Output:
9.58
